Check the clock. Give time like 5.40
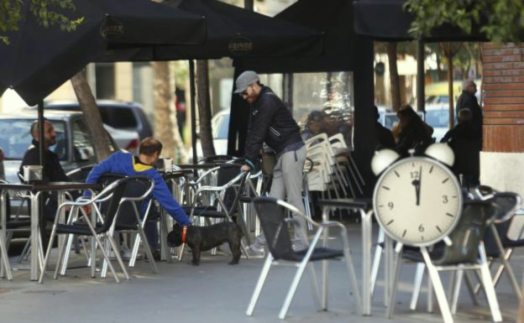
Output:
12.02
